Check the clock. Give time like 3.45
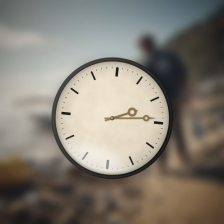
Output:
2.14
